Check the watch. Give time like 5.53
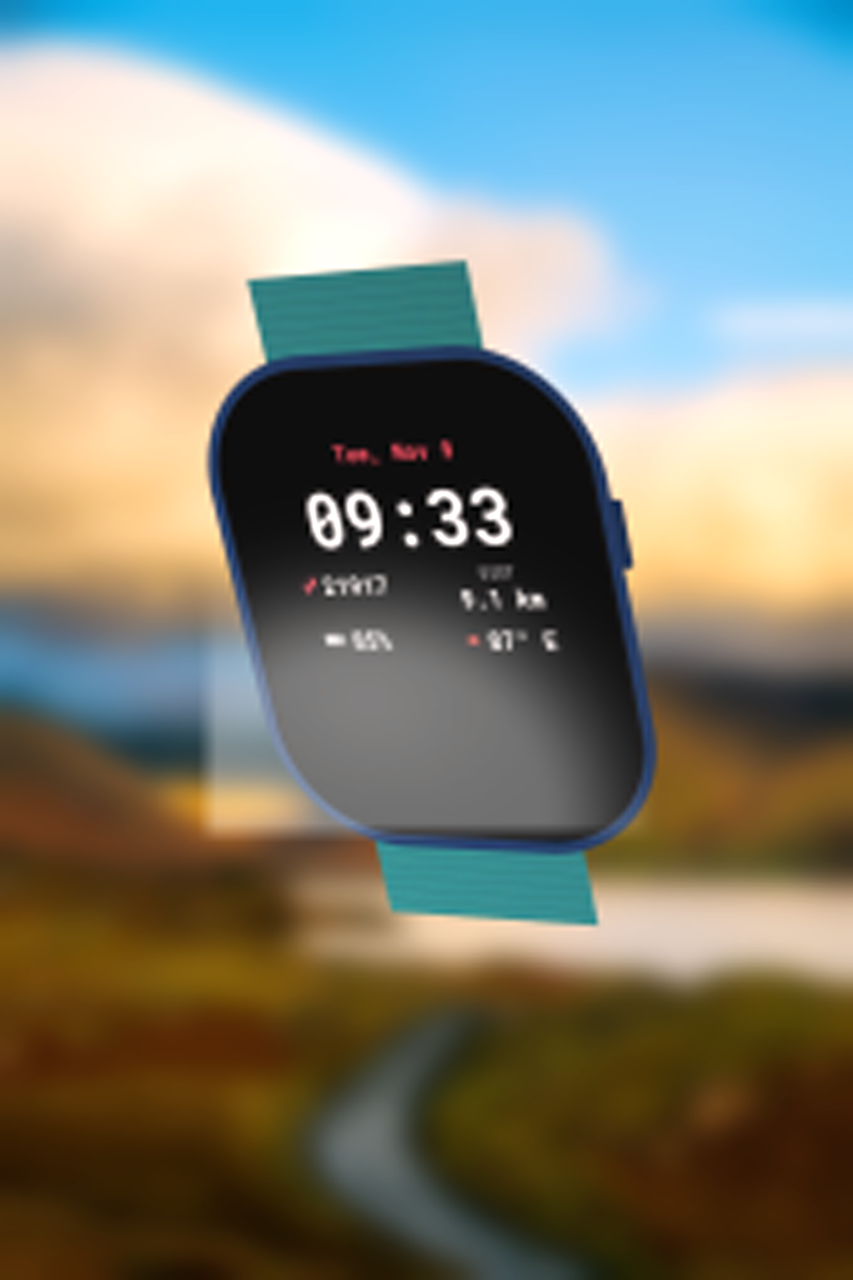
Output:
9.33
